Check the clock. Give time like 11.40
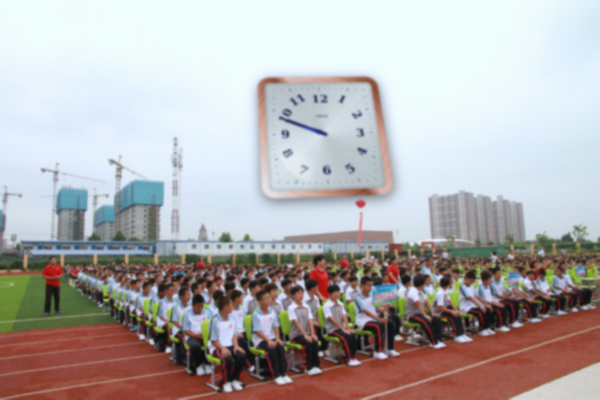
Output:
9.49
